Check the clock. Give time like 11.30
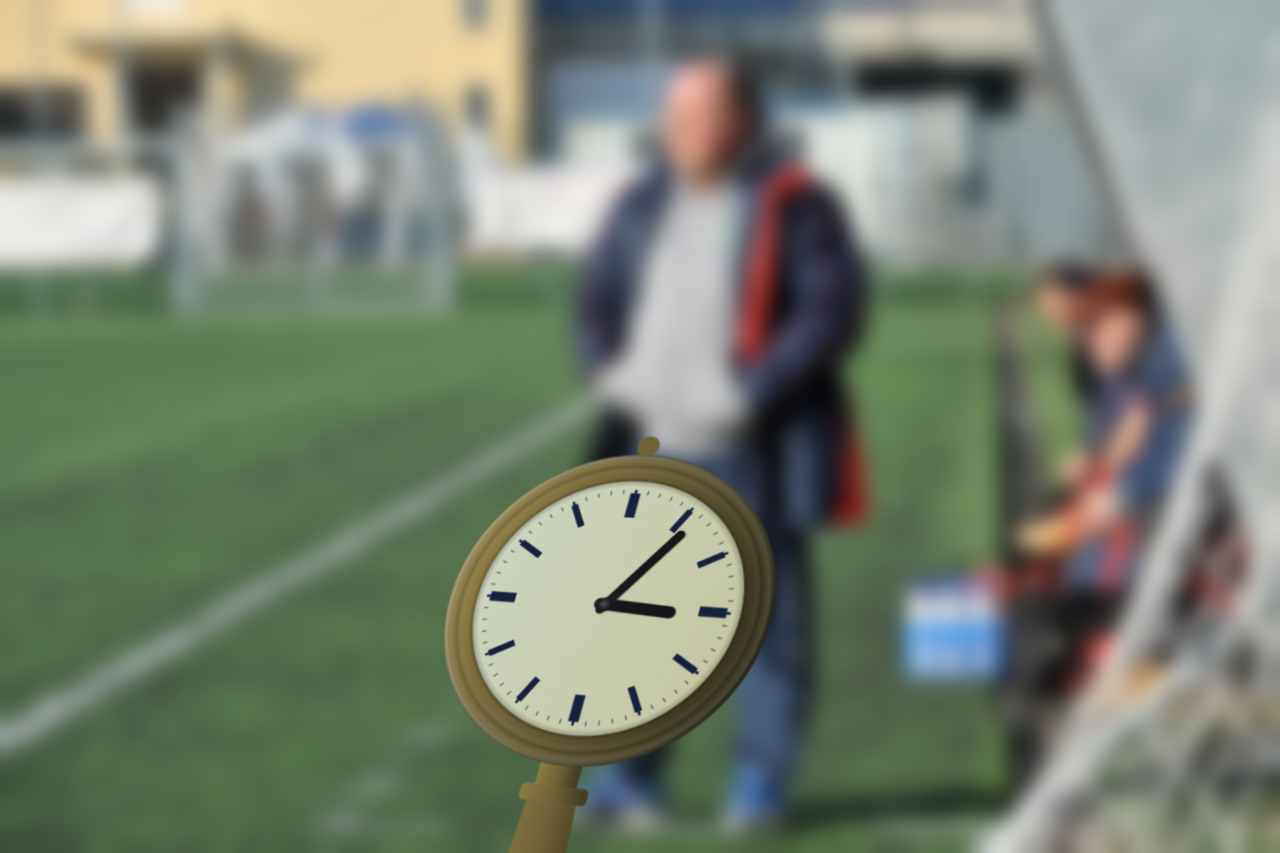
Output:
3.06
